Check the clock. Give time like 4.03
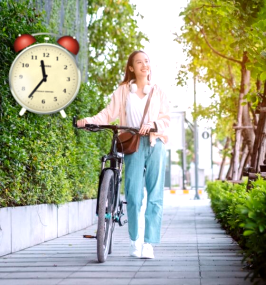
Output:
11.36
